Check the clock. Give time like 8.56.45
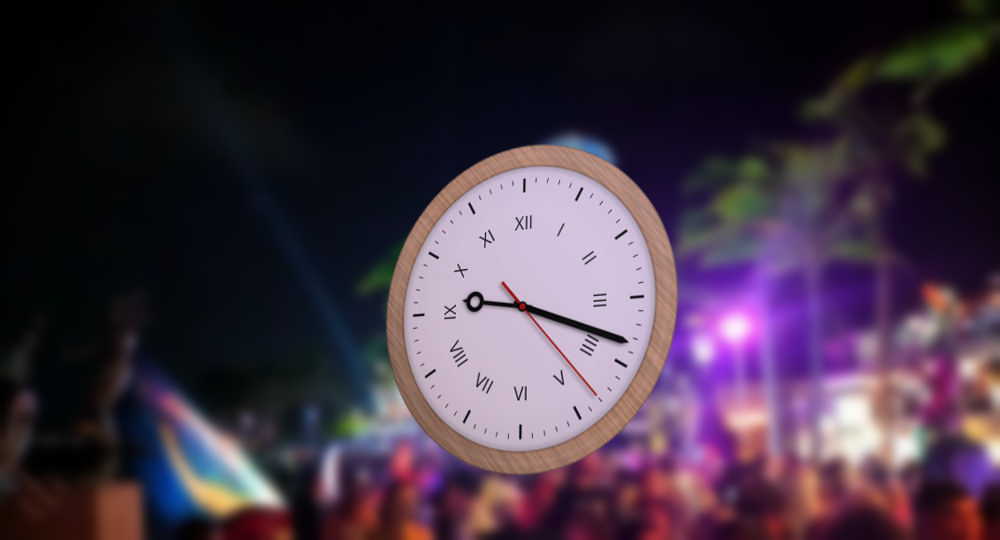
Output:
9.18.23
